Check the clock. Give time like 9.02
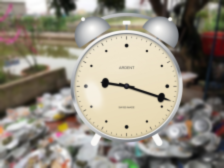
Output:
9.18
